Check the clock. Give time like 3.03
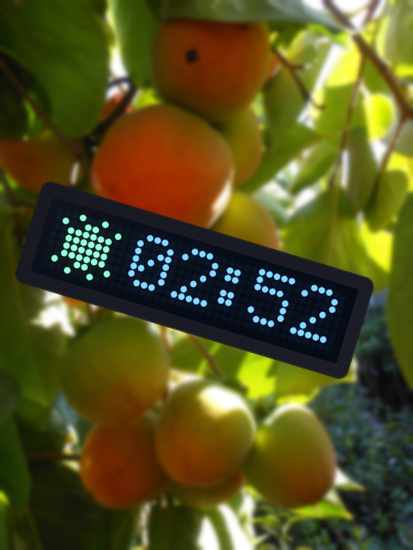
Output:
2.52
